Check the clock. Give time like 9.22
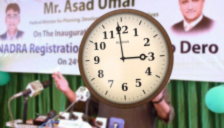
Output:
2.59
